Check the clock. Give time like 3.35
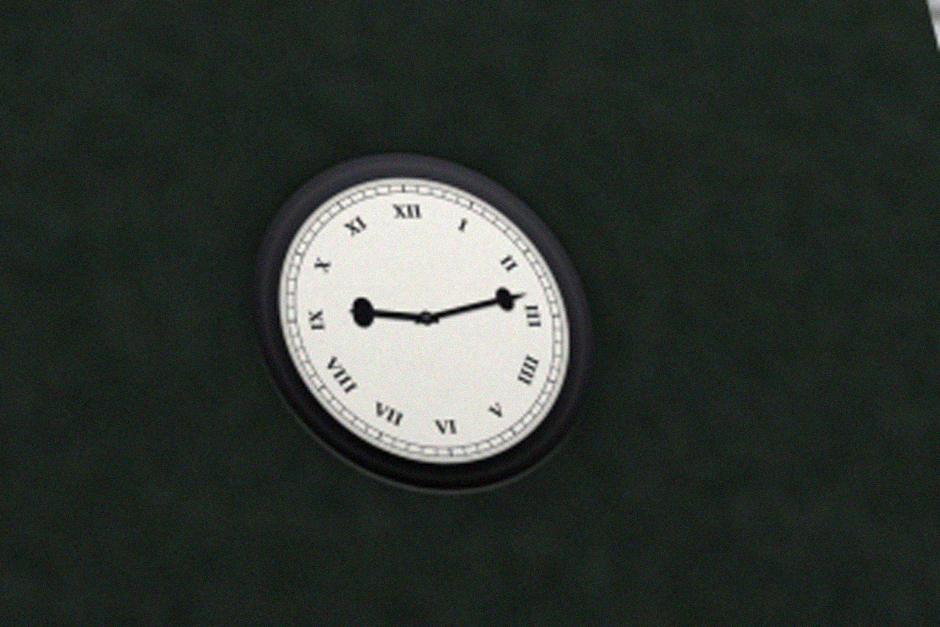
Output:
9.13
